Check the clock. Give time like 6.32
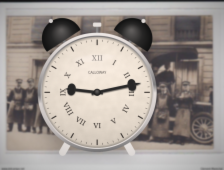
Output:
9.13
